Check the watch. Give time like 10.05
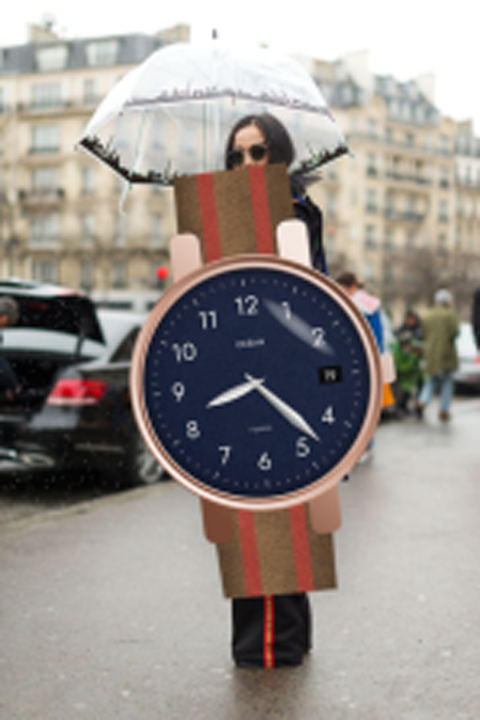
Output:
8.23
